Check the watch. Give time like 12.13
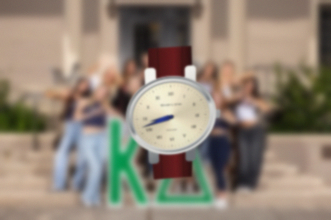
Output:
8.42
